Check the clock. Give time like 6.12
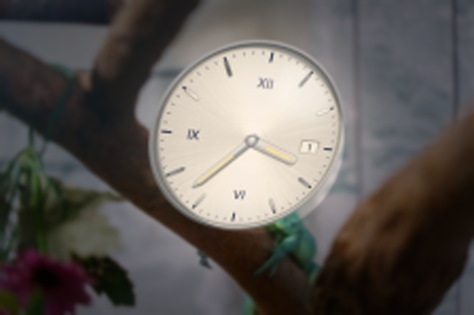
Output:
3.37
